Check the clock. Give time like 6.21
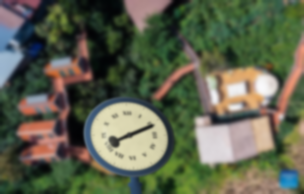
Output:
8.11
